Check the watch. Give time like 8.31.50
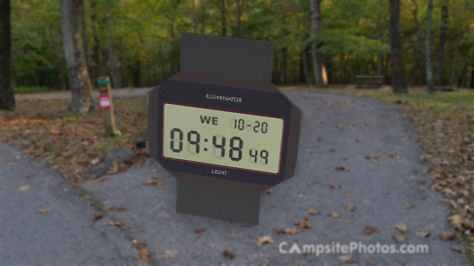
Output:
9.48.49
